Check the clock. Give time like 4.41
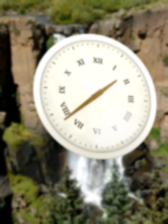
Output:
1.38
